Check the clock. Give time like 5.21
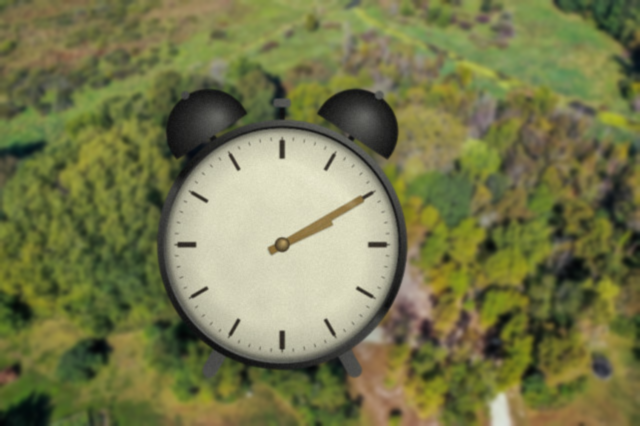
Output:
2.10
